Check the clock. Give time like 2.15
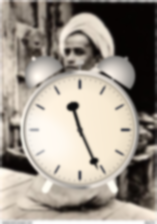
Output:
11.26
